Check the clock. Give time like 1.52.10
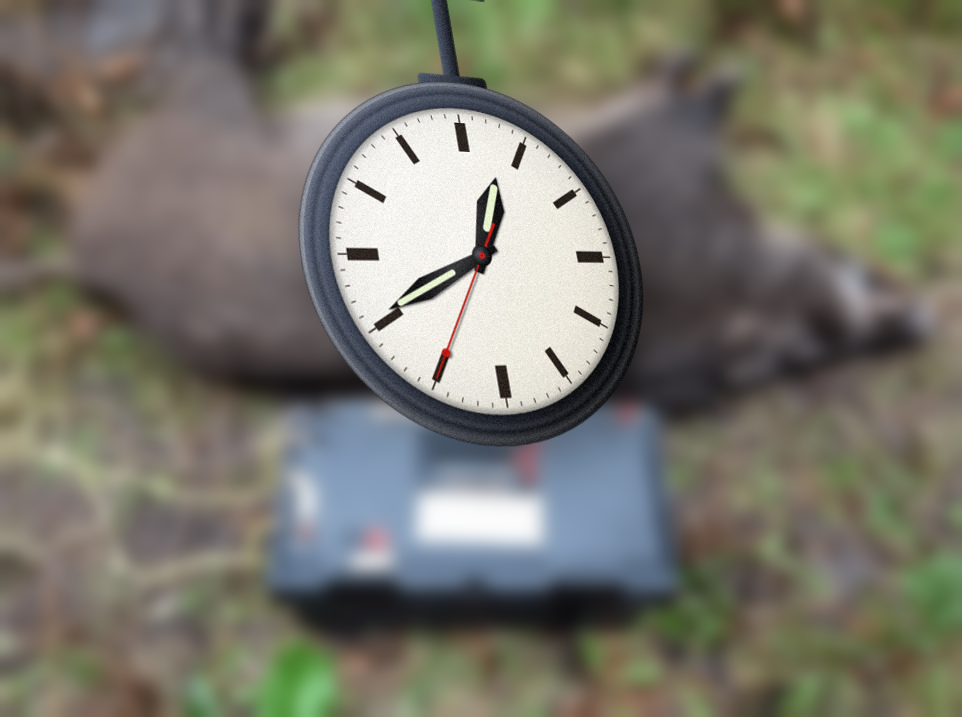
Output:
12.40.35
